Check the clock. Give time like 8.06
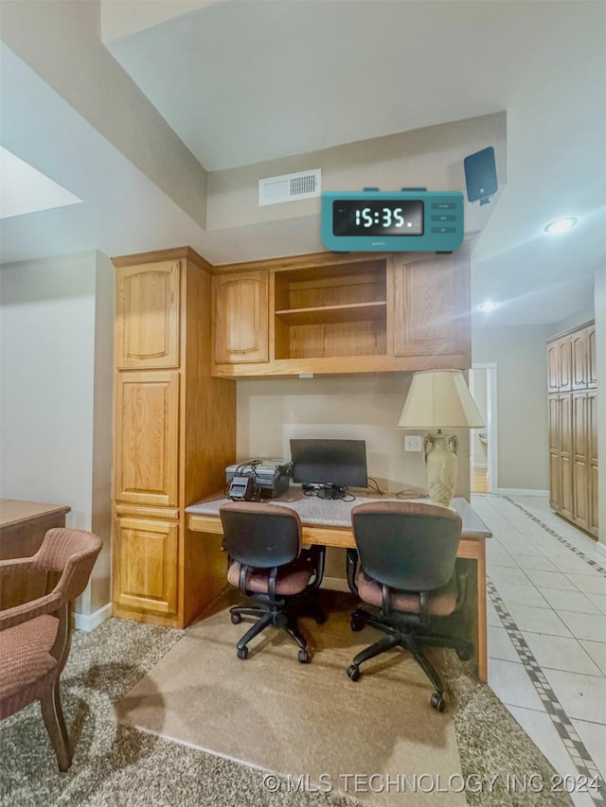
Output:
15.35
